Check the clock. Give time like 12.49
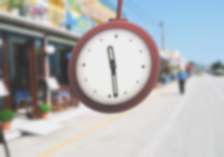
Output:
11.28
